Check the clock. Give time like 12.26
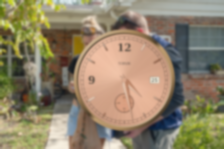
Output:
4.28
